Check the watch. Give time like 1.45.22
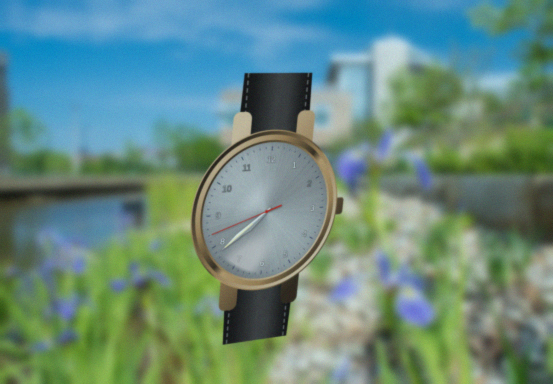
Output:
7.38.42
